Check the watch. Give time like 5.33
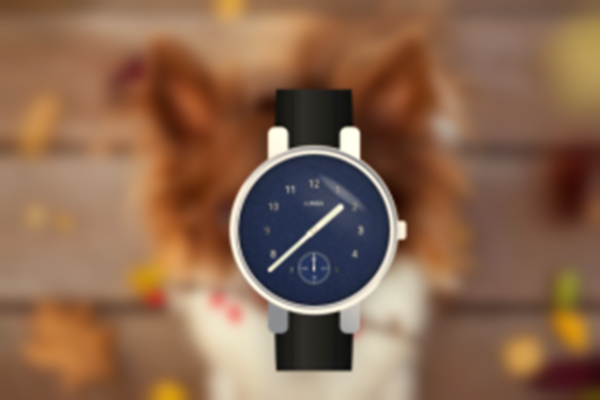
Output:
1.38
